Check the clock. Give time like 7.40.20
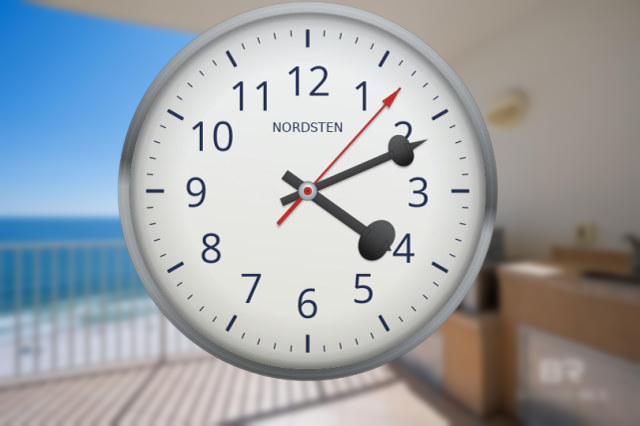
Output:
4.11.07
